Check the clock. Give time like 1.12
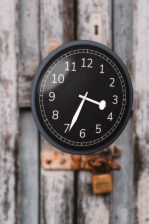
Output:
3.34
